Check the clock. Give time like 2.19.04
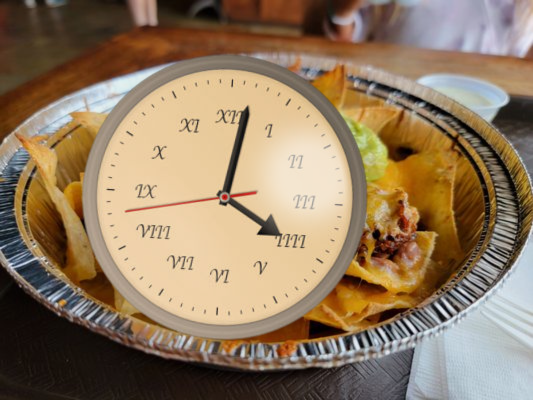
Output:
4.01.43
